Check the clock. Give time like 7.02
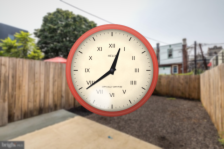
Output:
12.39
